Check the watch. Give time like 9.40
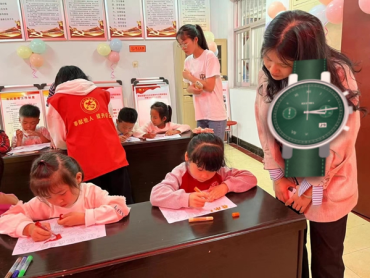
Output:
3.14
